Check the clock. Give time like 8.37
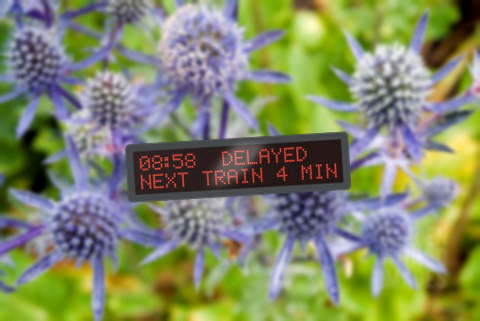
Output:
8.58
